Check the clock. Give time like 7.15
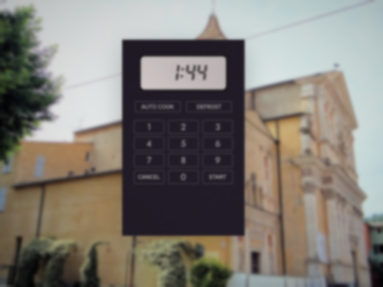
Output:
1.44
